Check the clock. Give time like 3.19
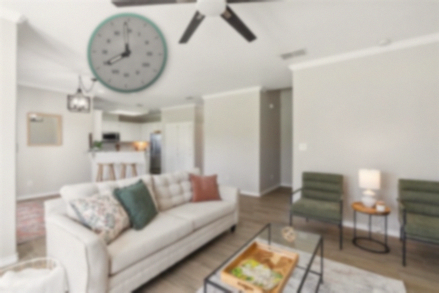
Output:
7.59
